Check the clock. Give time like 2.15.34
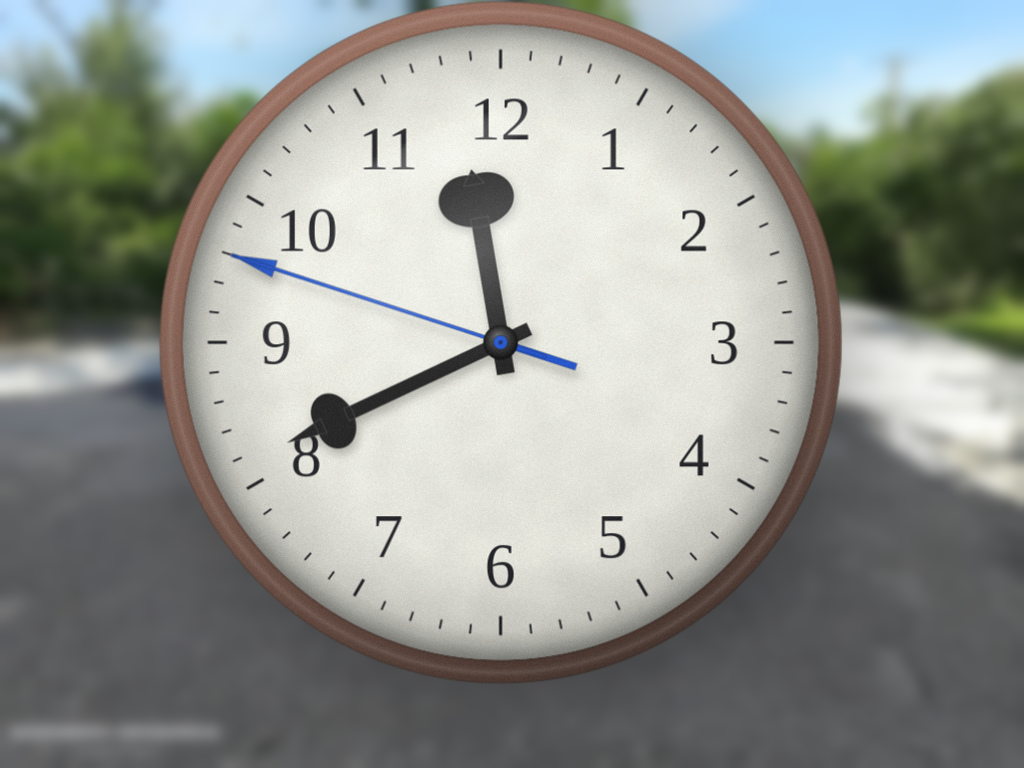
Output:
11.40.48
